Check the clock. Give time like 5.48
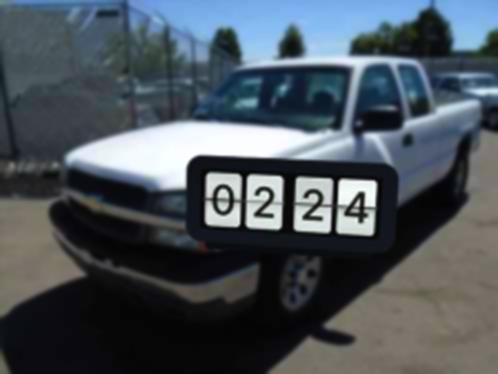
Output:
2.24
